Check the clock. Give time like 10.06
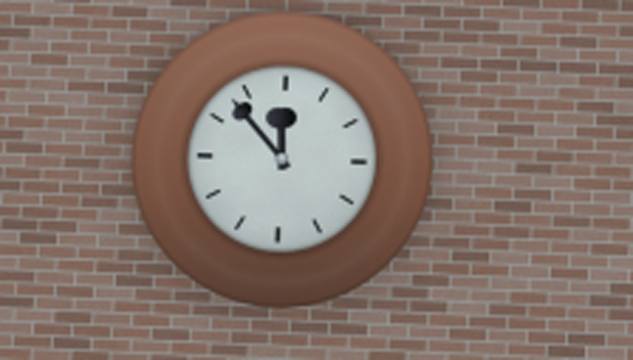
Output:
11.53
